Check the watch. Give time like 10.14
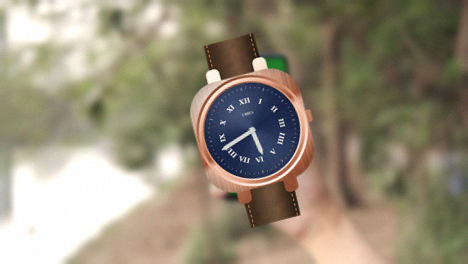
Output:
5.42
